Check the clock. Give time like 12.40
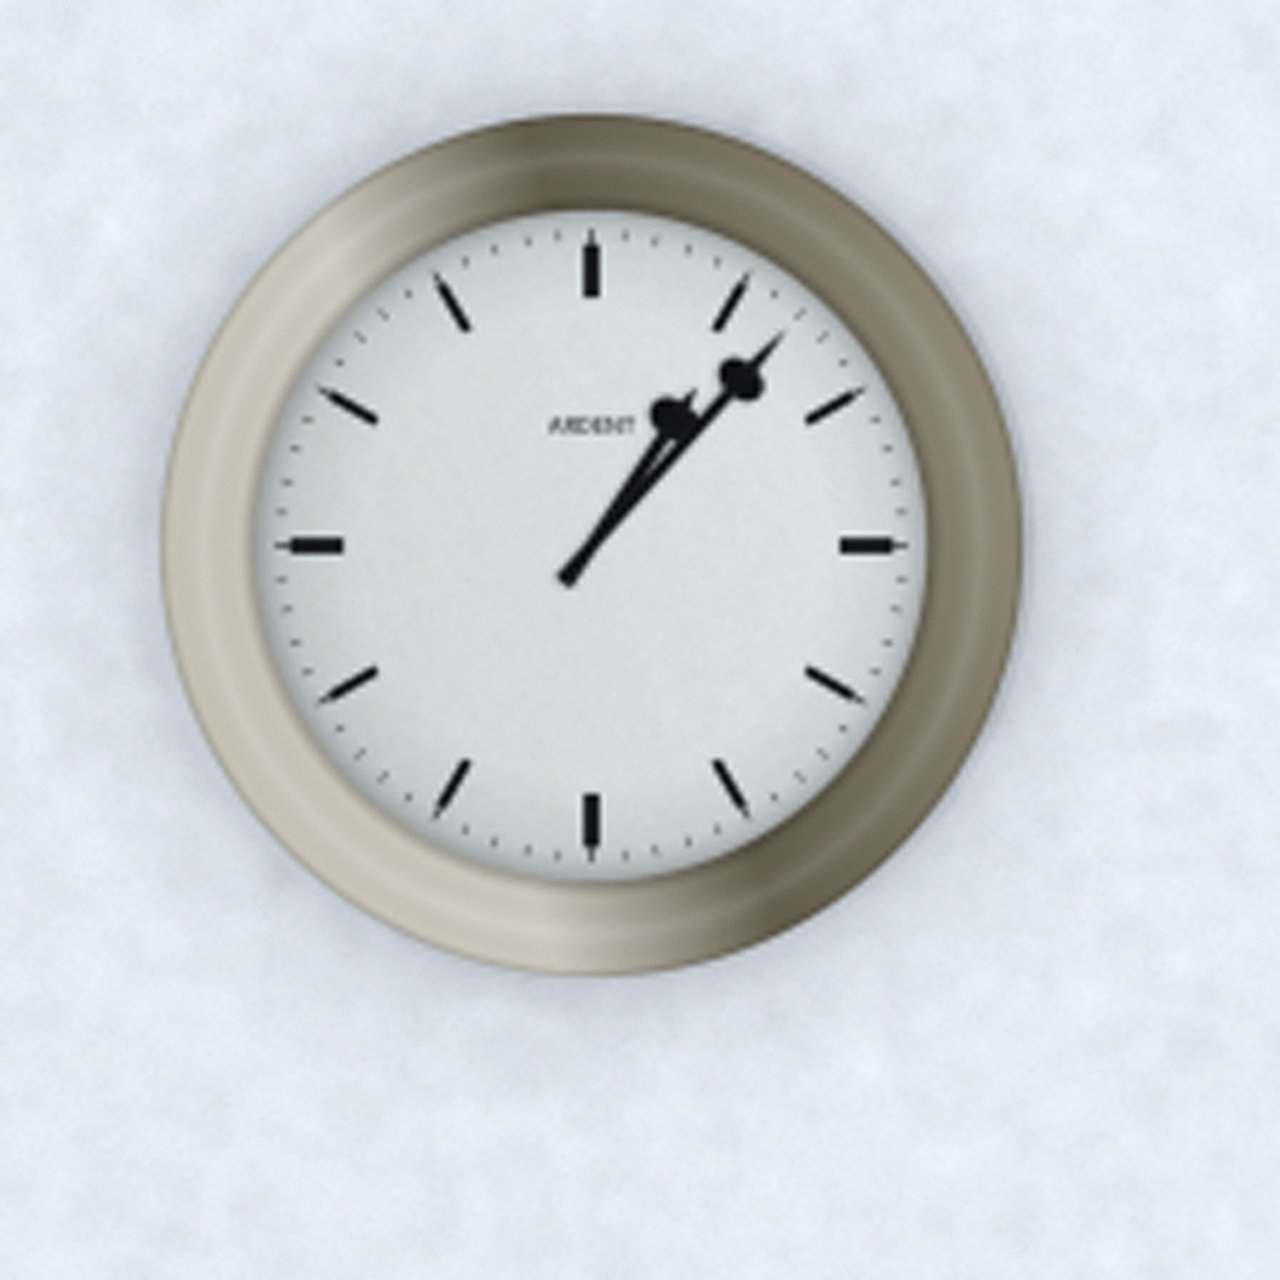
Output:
1.07
